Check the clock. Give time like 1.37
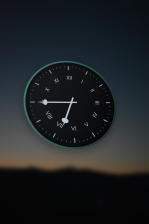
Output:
6.45
